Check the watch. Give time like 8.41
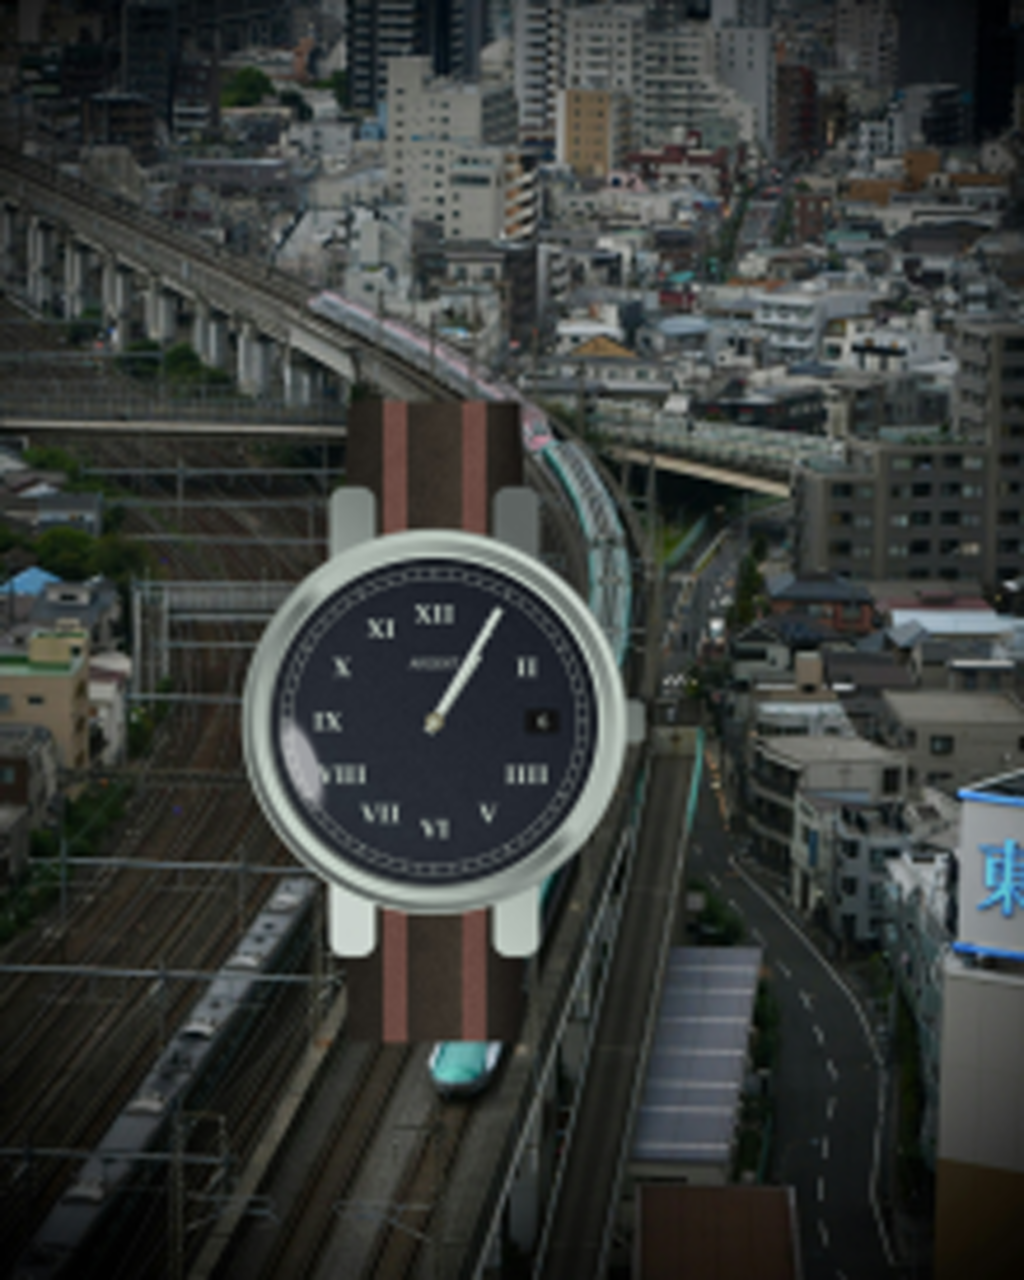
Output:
1.05
